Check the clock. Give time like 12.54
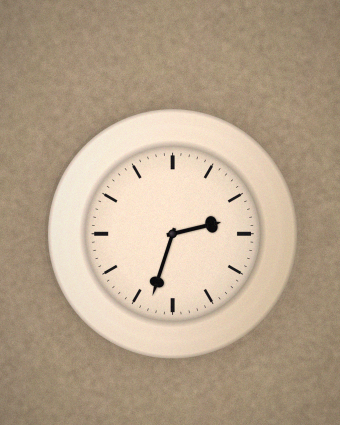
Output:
2.33
